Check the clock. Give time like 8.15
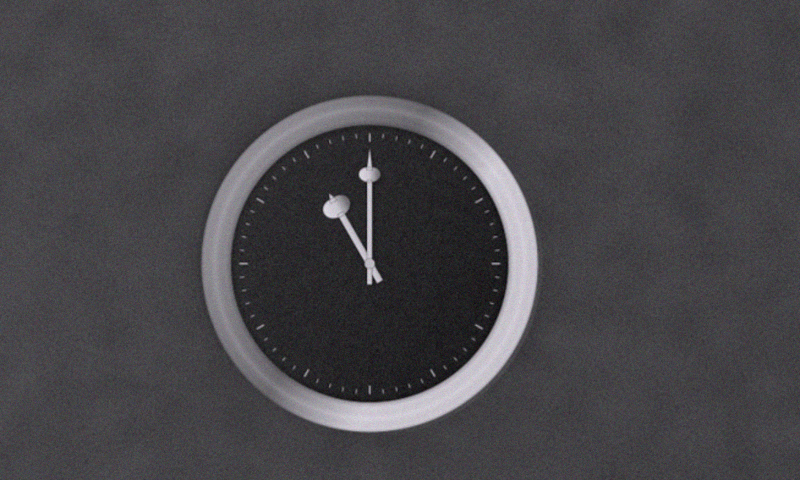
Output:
11.00
